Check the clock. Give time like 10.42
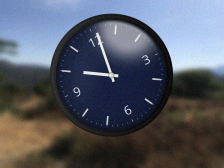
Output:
10.01
